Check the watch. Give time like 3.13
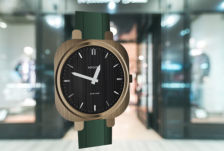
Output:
12.48
